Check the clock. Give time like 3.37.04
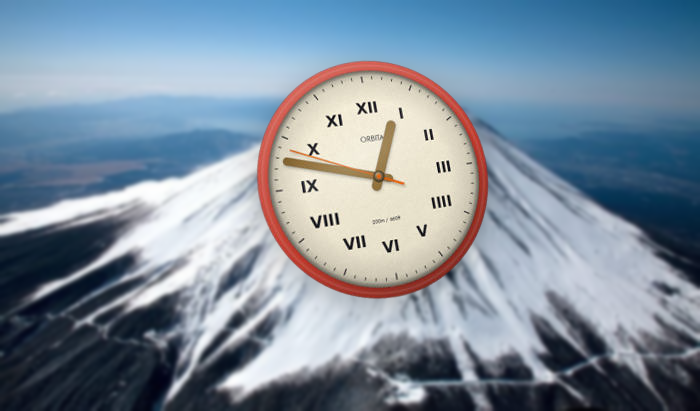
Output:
12.47.49
